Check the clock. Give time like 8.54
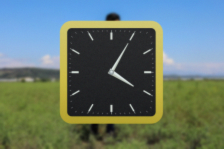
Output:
4.05
